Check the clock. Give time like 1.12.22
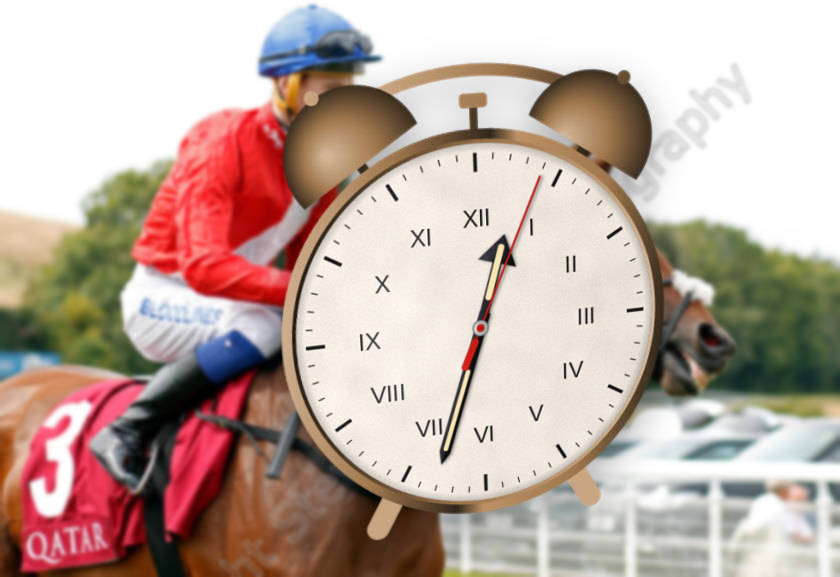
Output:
12.33.04
